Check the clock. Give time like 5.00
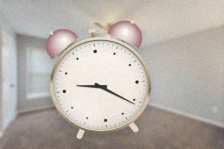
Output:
9.21
